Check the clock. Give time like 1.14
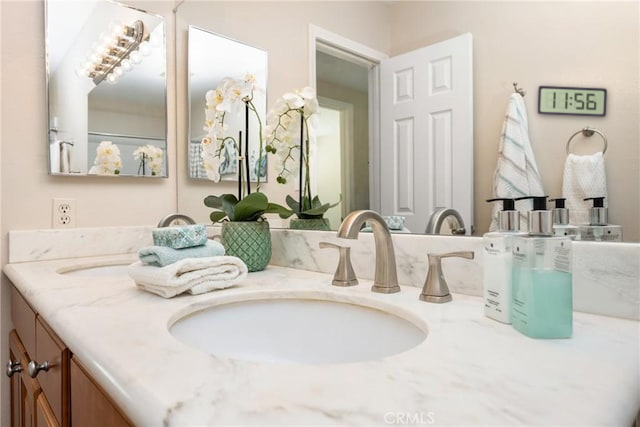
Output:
11.56
